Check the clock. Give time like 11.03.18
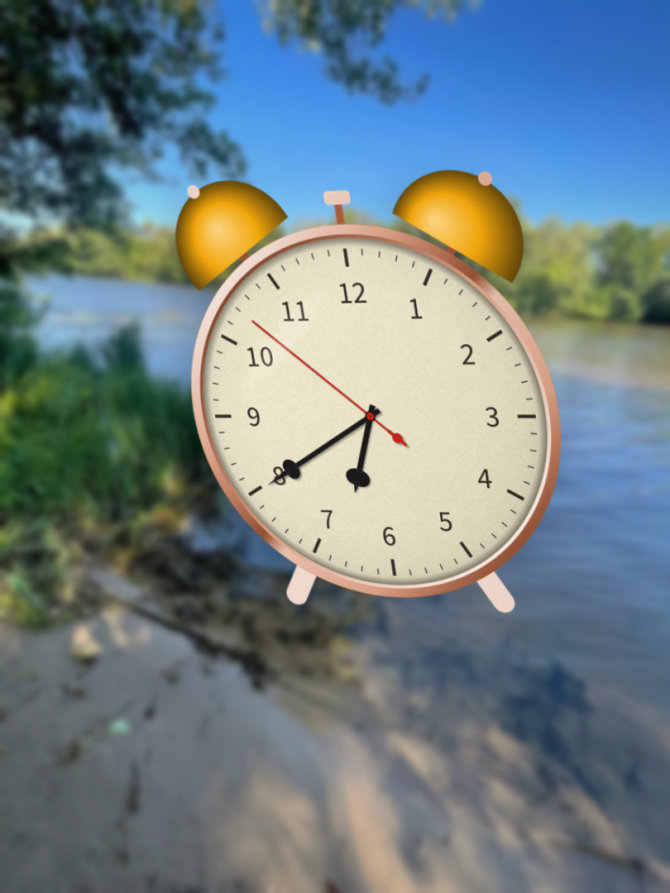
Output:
6.39.52
